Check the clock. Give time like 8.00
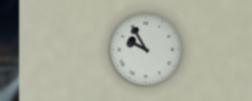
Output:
9.55
